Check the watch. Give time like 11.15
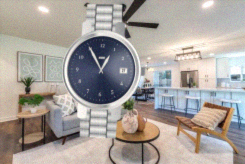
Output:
12.55
